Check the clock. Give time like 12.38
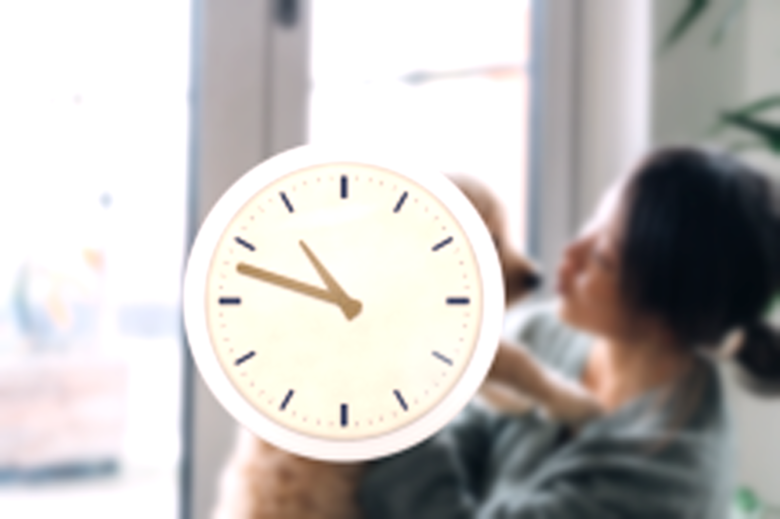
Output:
10.48
